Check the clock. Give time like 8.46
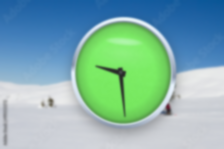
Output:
9.29
